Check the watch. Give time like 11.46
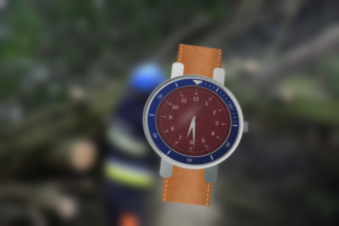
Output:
6.29
